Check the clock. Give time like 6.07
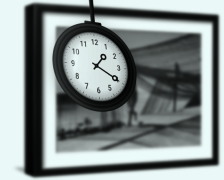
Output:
1.20
